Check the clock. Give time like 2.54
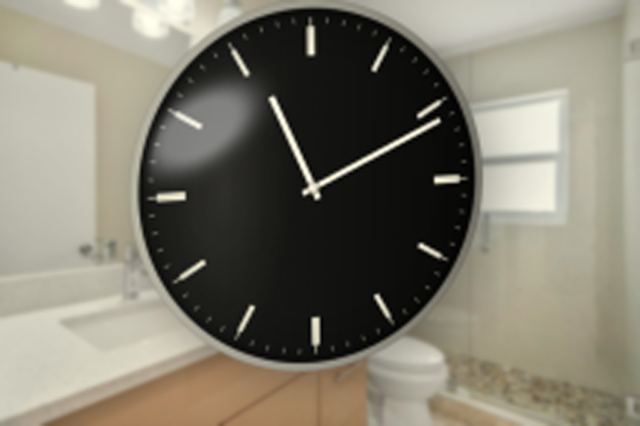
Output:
11.11
